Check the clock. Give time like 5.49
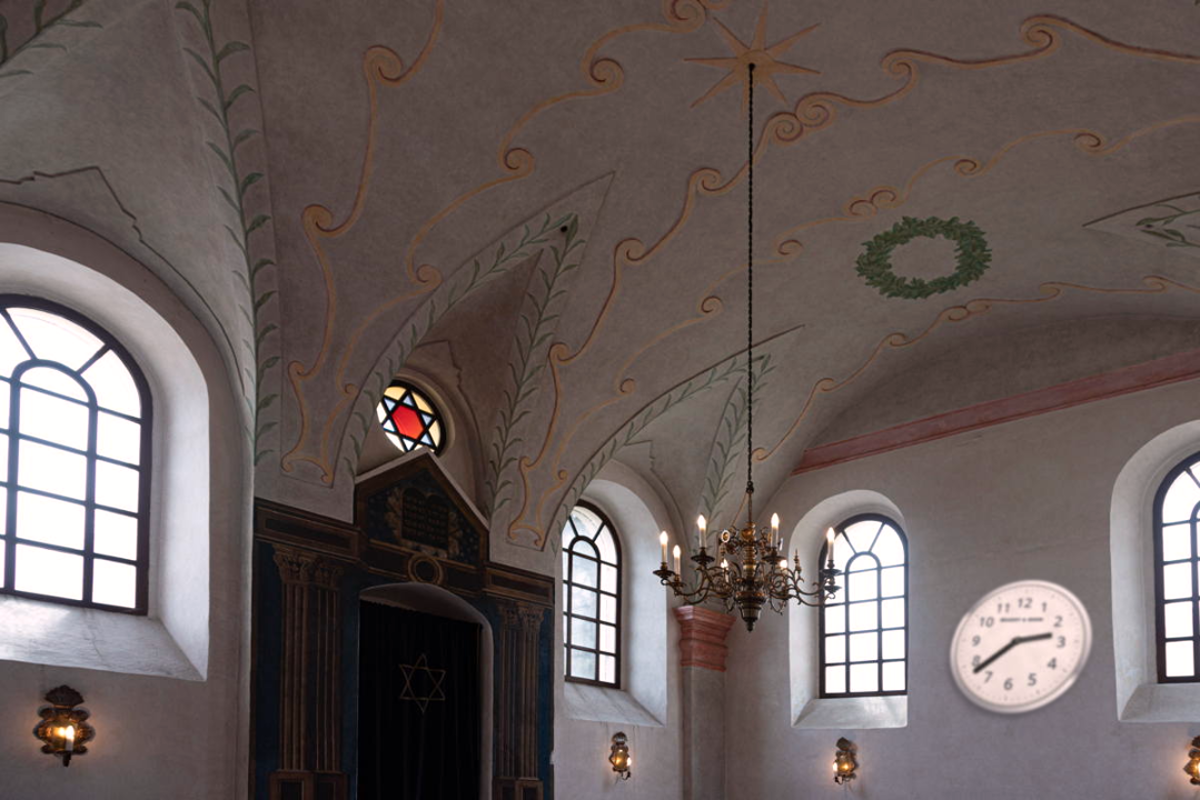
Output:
2.38
